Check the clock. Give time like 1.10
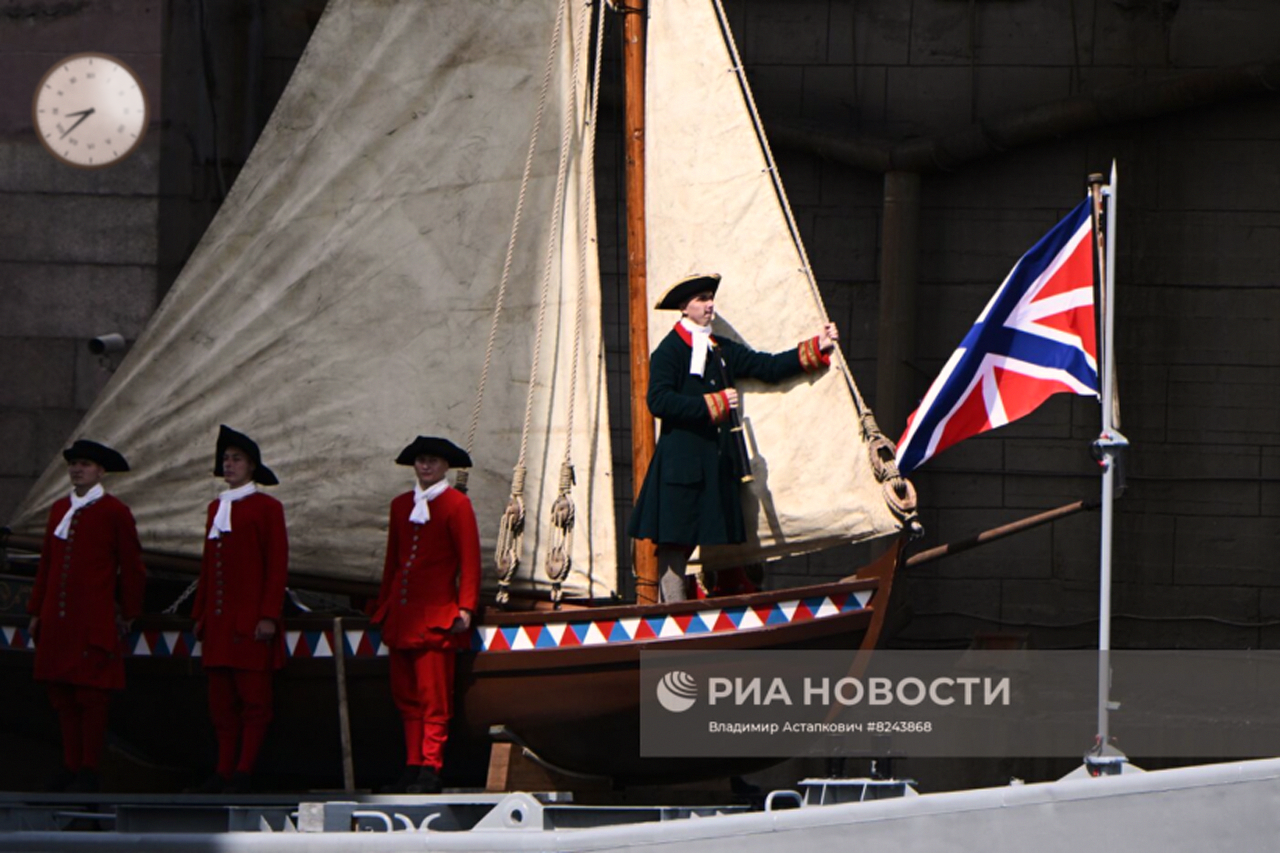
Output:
8.38
